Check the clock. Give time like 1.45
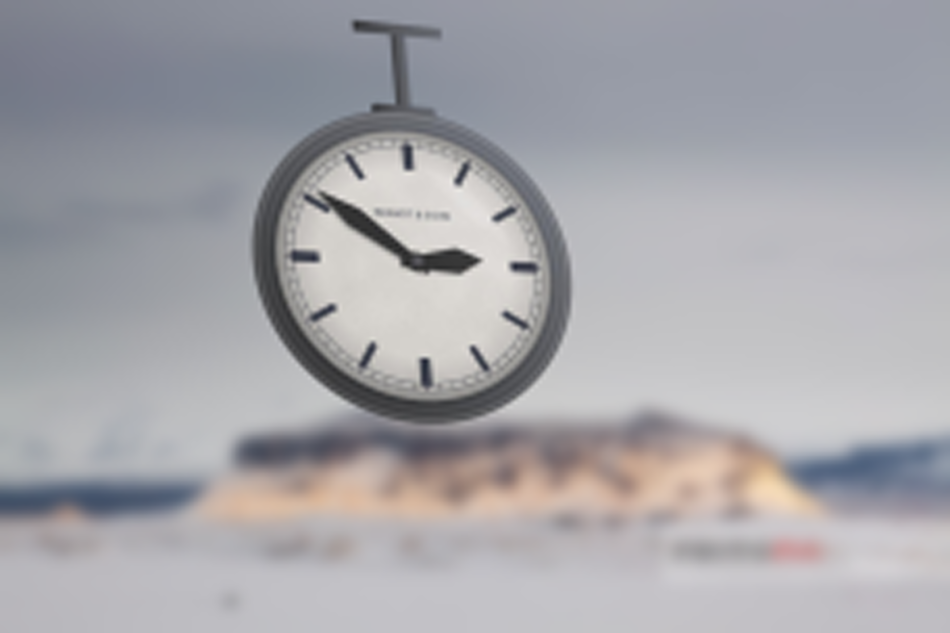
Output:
2.51
